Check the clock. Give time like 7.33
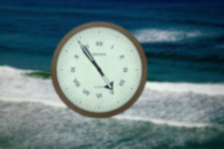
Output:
4.54
